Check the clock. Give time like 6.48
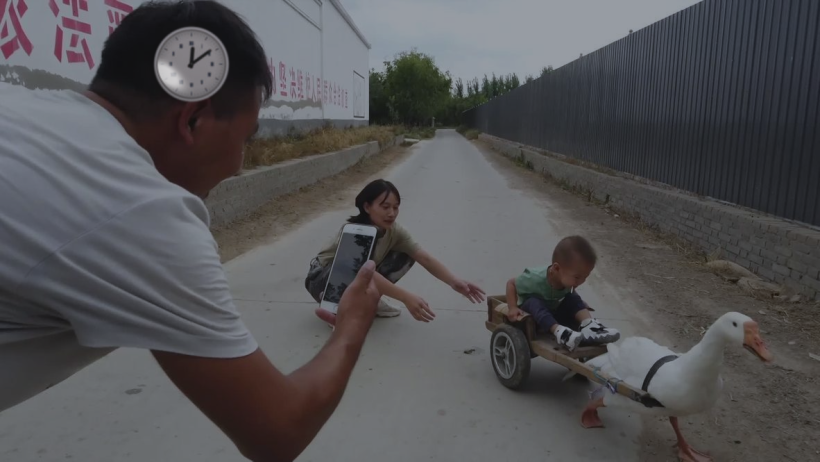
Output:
12.09
